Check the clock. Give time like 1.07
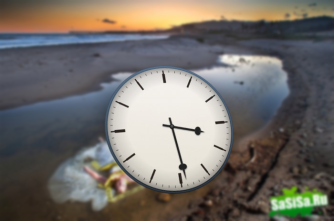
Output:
3.29
